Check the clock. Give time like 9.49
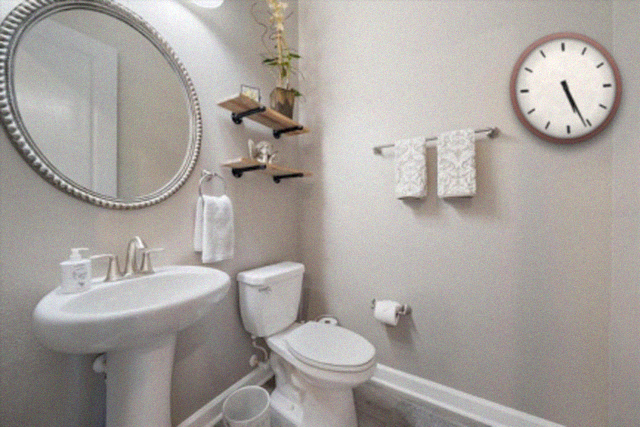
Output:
5.26
